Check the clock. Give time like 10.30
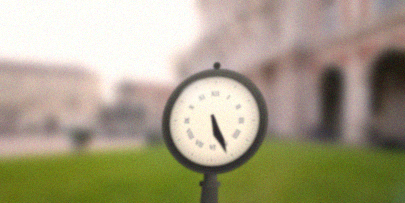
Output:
5.26
